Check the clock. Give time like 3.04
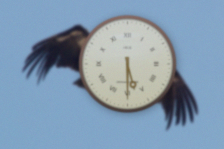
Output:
5.30
